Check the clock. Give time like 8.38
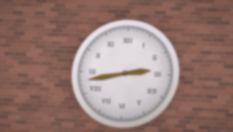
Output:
2.43
